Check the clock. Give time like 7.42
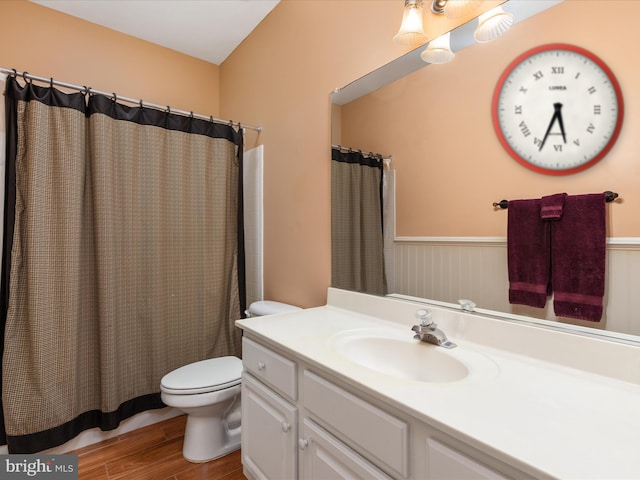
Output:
5.34
